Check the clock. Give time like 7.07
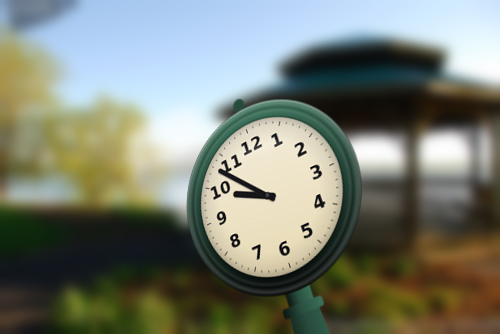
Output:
9.53
